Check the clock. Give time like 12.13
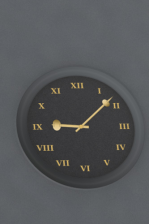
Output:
9.08
